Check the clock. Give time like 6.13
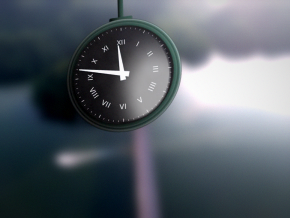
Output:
11.47
